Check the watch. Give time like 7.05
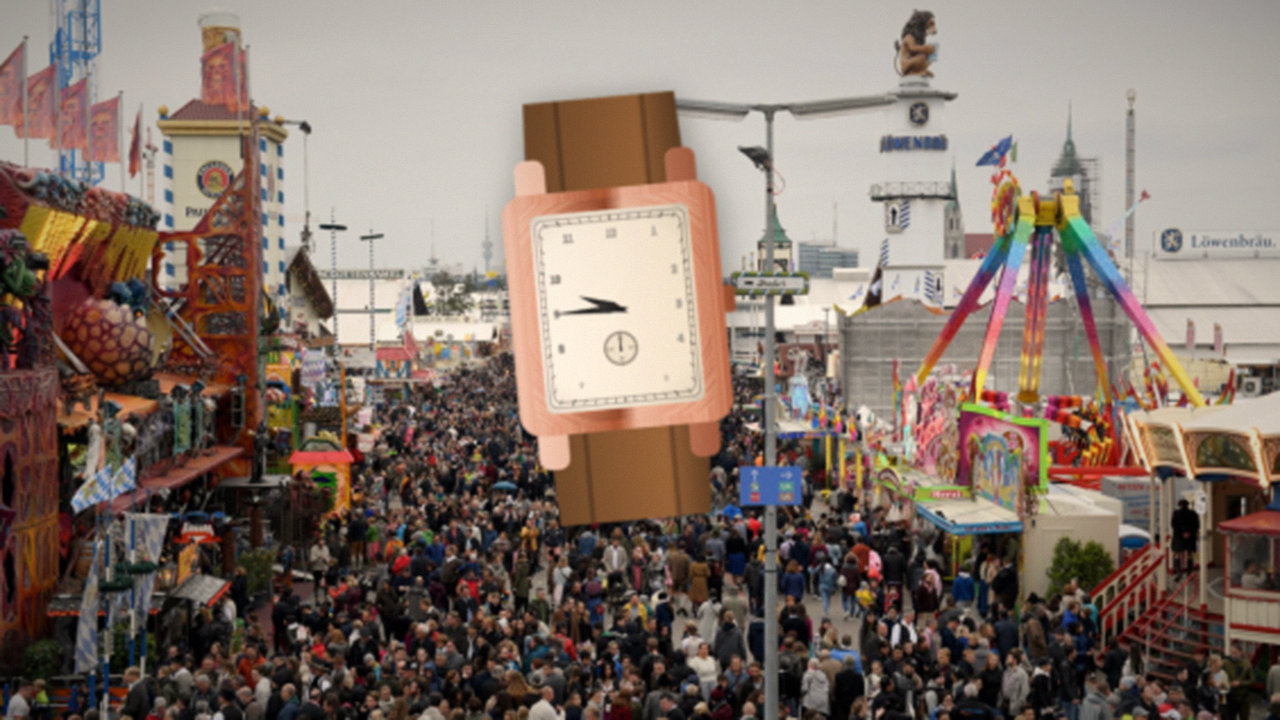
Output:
9.45
